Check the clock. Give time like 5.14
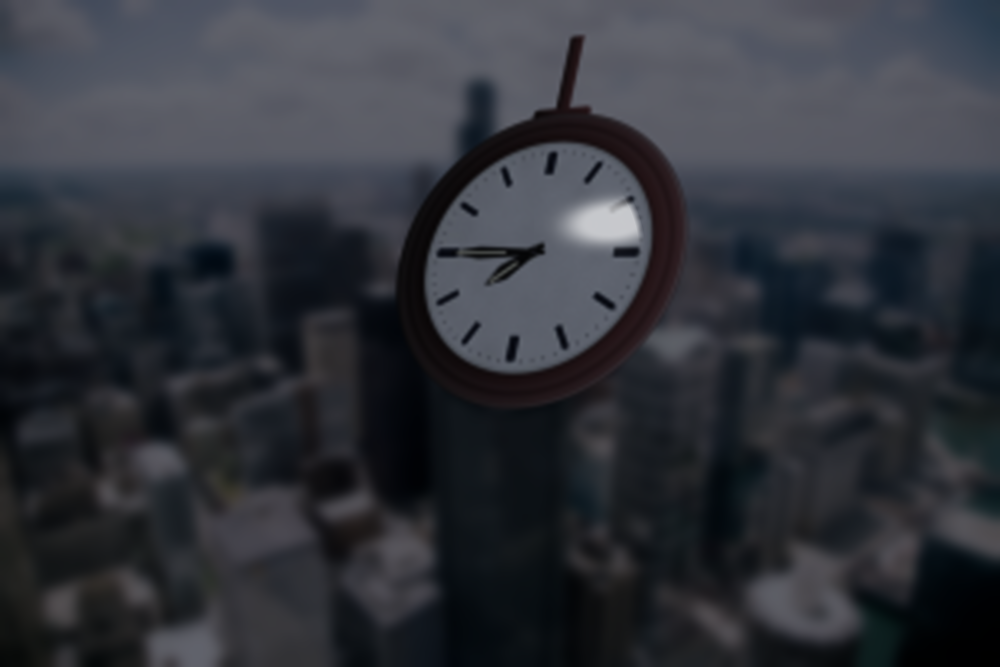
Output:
7.45
